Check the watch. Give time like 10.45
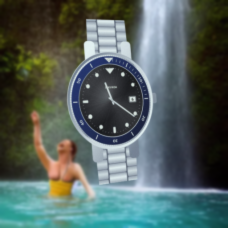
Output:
11.21
